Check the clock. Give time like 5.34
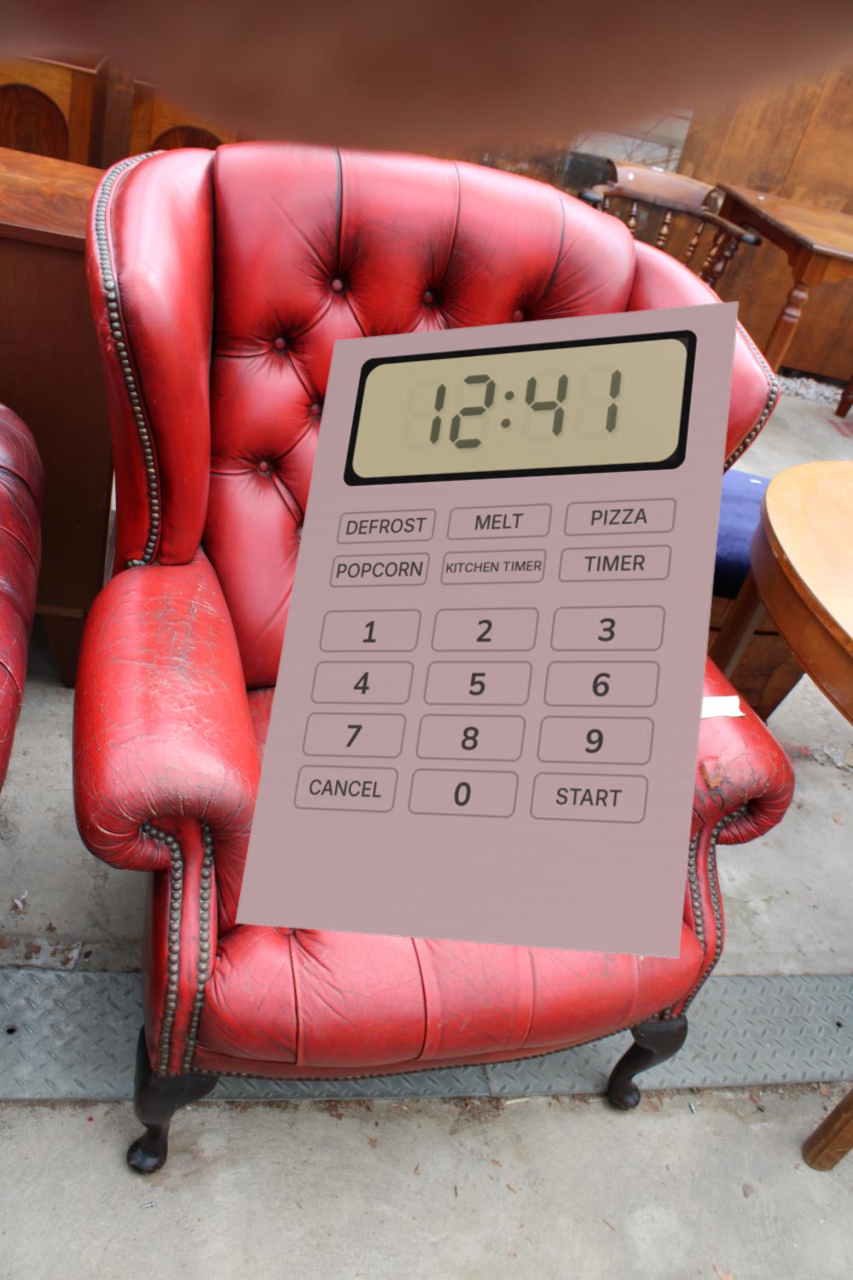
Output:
12.41
